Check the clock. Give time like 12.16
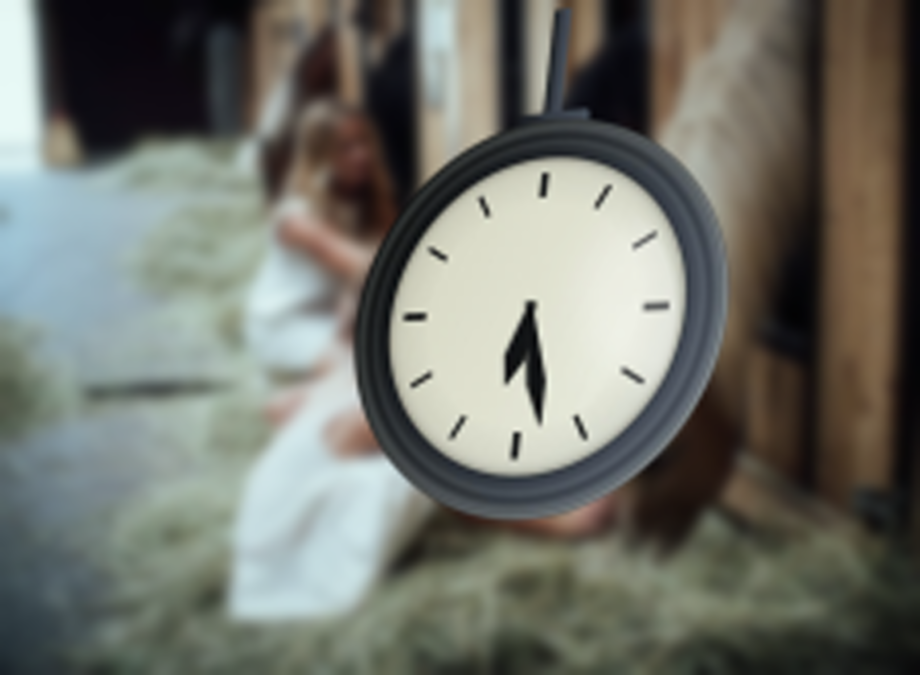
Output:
6.28
